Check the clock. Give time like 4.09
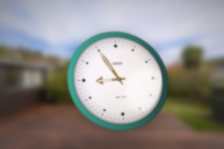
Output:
8.55
